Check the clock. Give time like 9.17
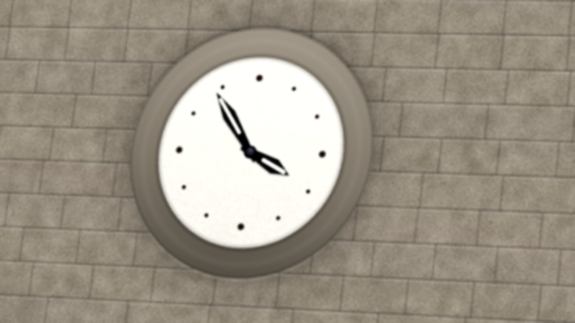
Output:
3.54
